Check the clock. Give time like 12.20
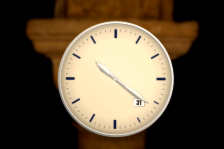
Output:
10.21
